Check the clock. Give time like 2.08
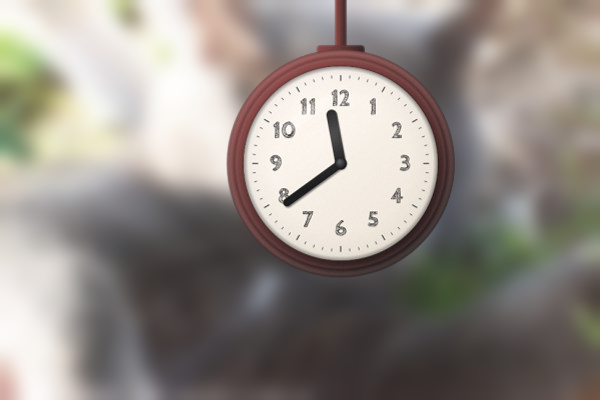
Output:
11.39
